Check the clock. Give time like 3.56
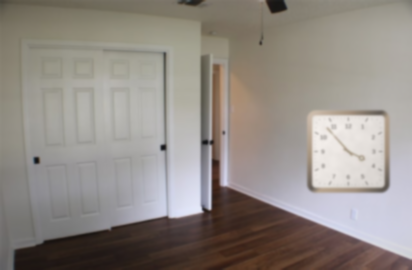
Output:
3.53
